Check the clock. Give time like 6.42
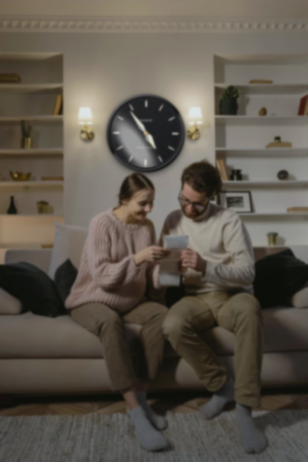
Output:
4.54
